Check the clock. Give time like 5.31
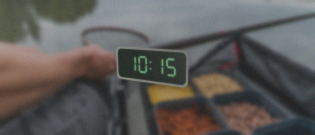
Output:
10.15
